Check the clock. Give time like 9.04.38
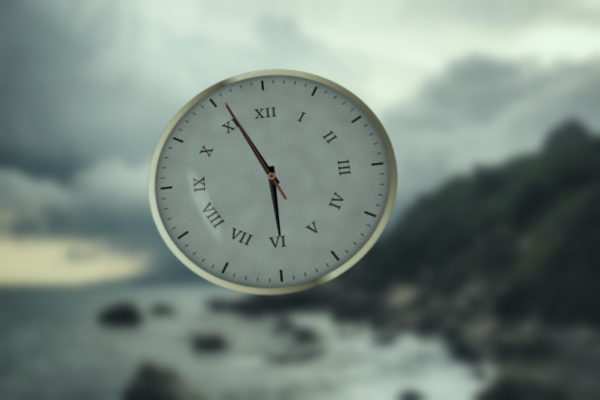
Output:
5.55.56
